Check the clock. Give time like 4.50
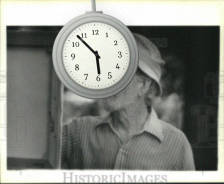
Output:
5.53
